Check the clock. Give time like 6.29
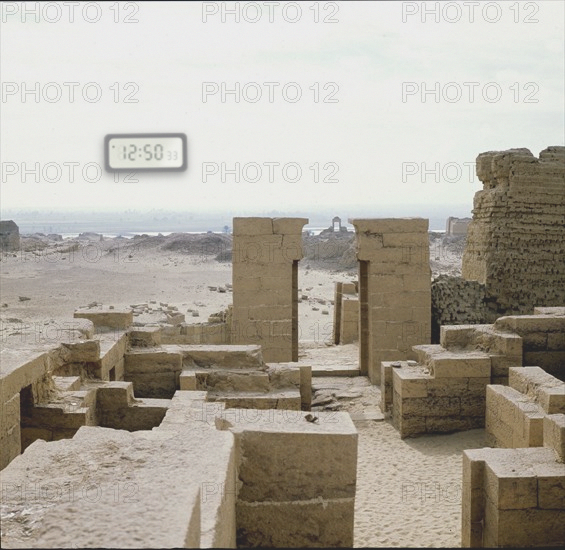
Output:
12.50
